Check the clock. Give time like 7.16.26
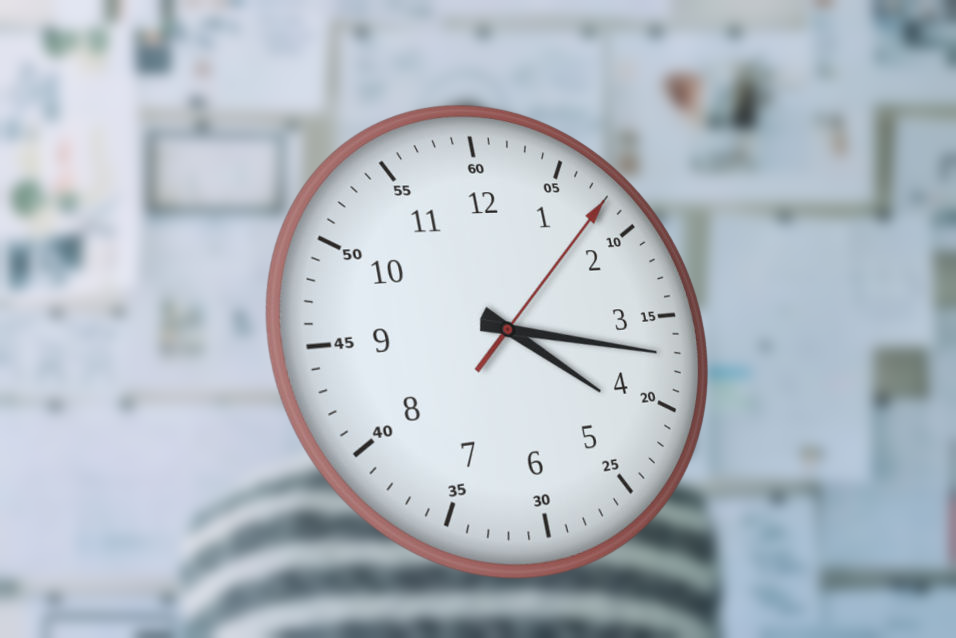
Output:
4.17.08
